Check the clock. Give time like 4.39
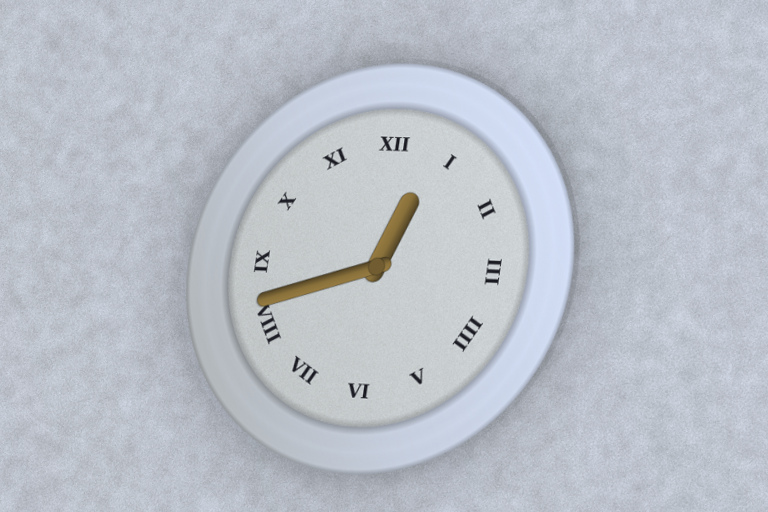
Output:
12.42
